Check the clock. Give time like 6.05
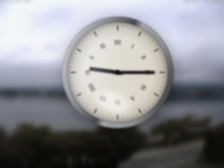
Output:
9.15
